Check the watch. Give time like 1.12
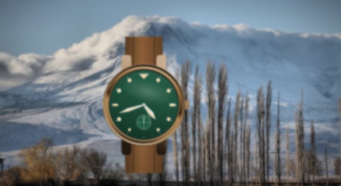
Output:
4.42
